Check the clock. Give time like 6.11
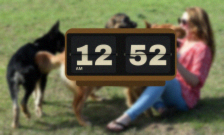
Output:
12.52
